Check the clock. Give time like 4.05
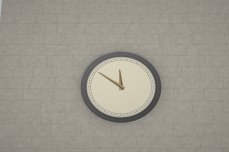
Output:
11.51
